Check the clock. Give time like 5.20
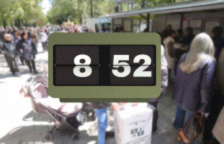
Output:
8.52
